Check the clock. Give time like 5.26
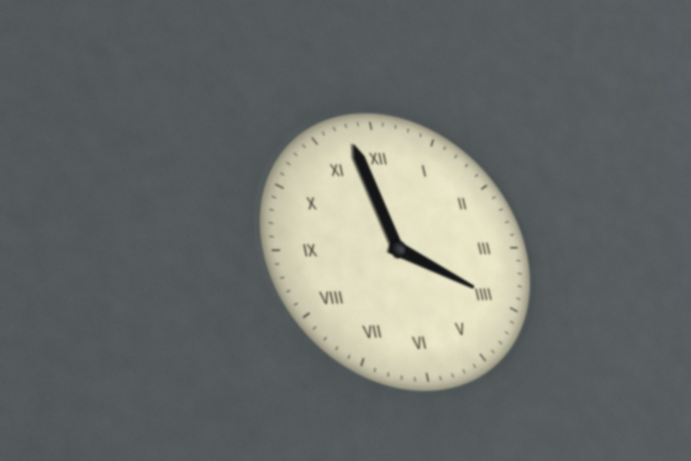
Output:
3.58
